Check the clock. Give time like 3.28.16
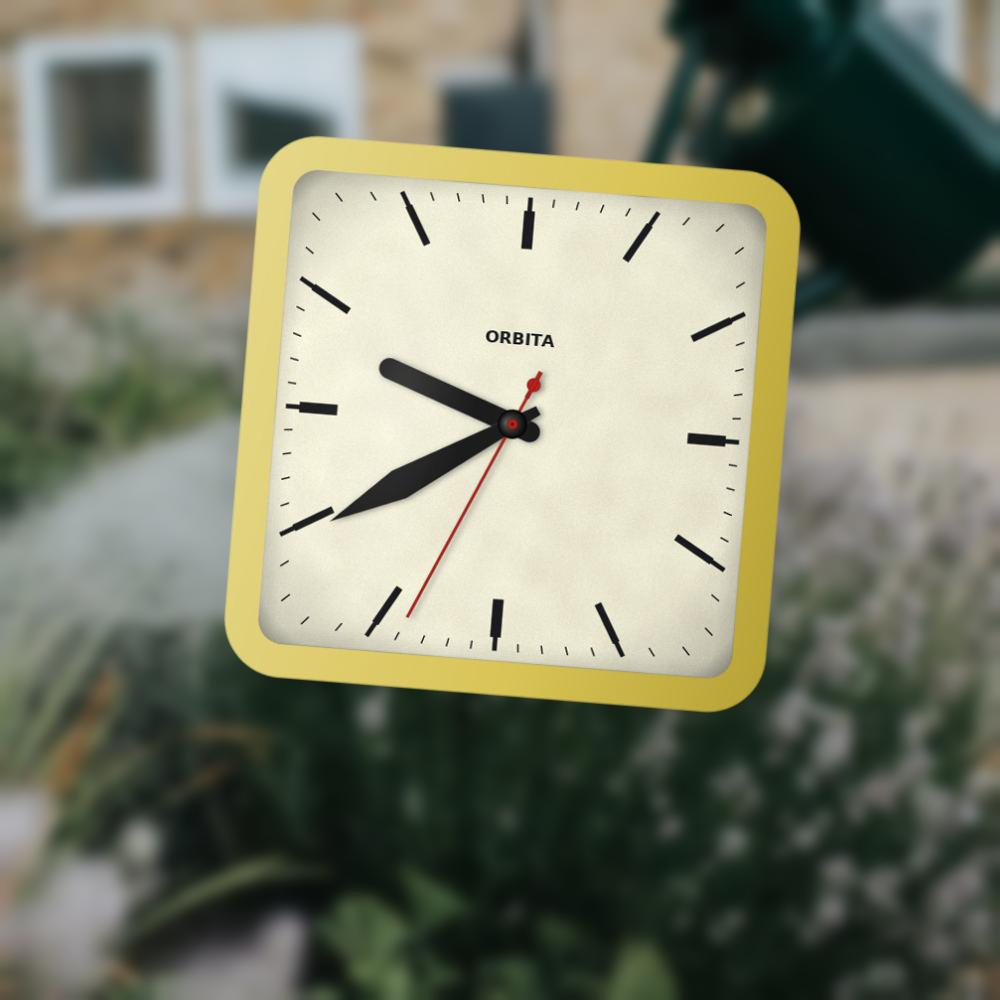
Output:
9.39.34
